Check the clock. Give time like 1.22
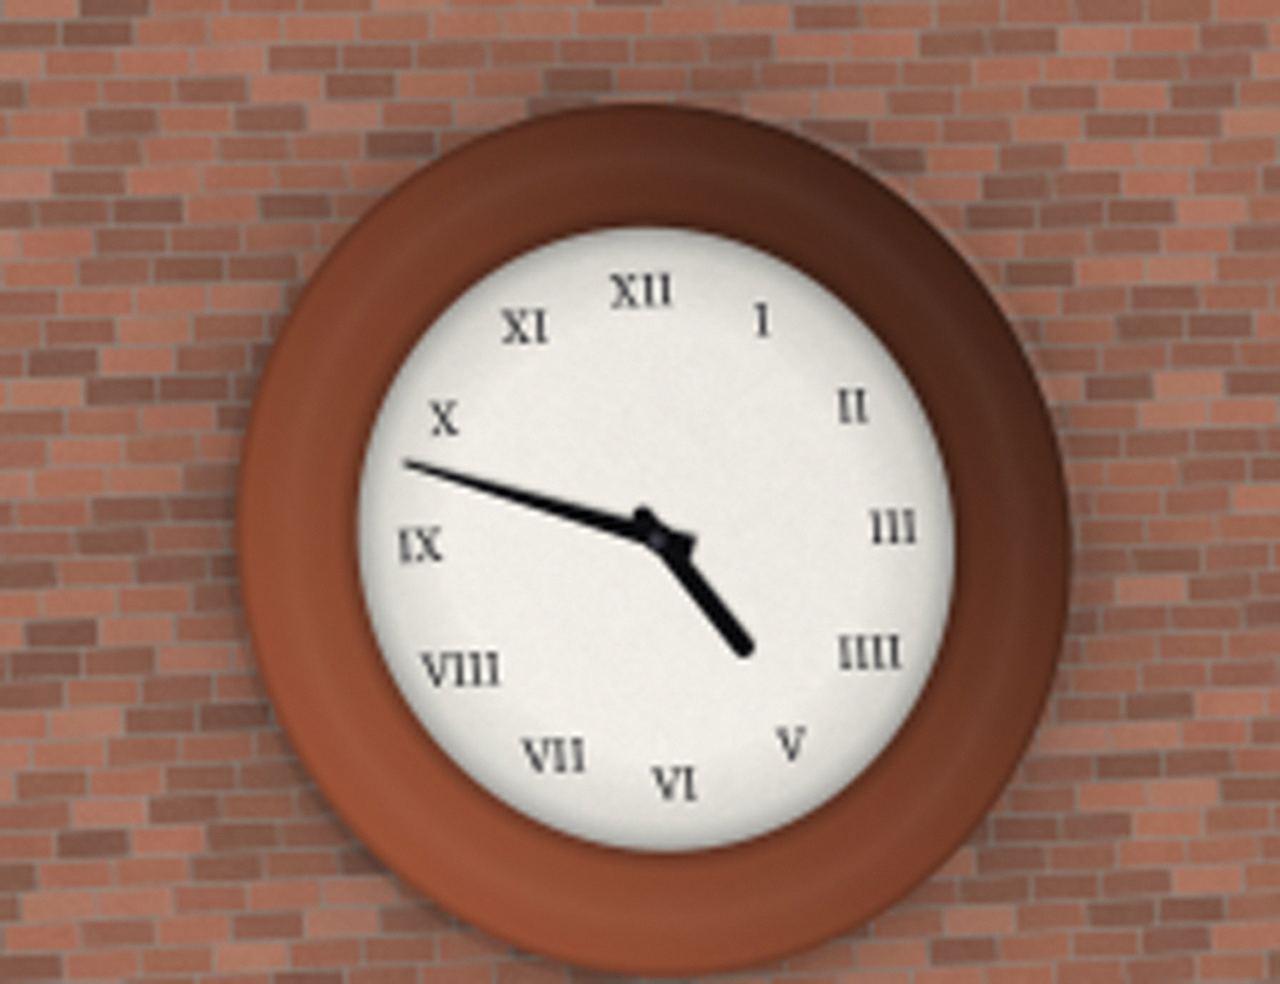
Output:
4.48
